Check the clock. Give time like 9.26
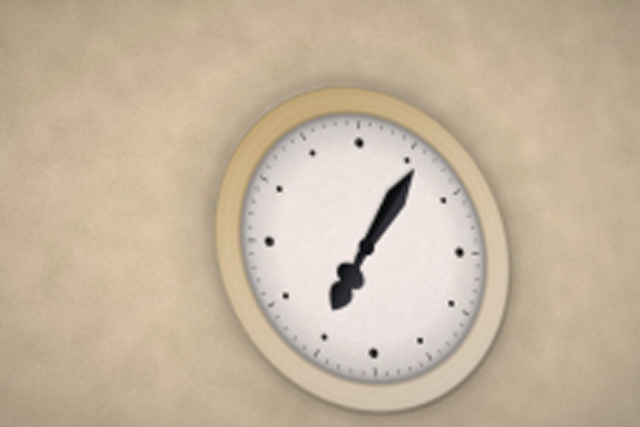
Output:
7.06
